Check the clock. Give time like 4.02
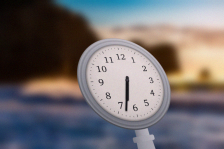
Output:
6.33
